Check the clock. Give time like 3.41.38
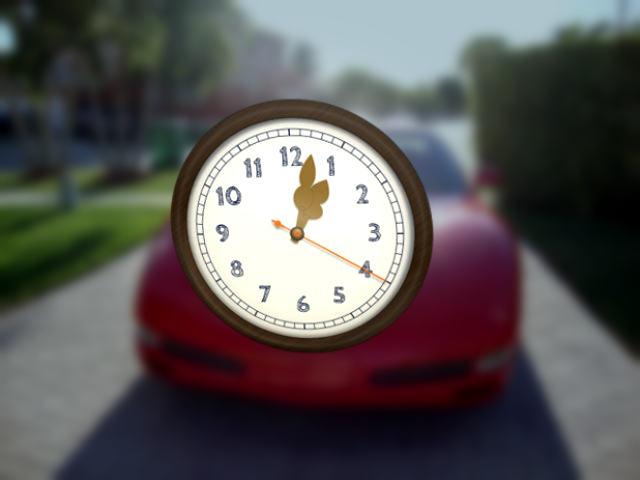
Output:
1.02.20
